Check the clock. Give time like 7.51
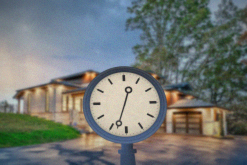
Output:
12.33
